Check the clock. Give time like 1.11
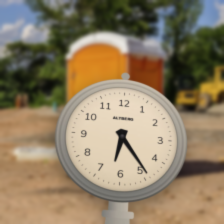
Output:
6.24
